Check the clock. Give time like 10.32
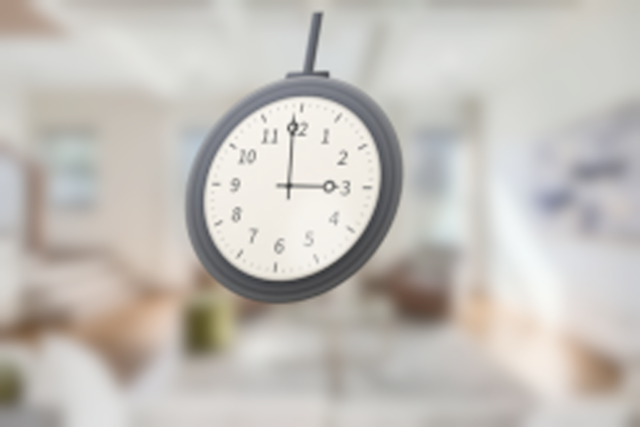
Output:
2.59
